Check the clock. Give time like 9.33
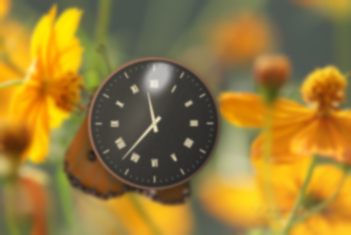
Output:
11.37
